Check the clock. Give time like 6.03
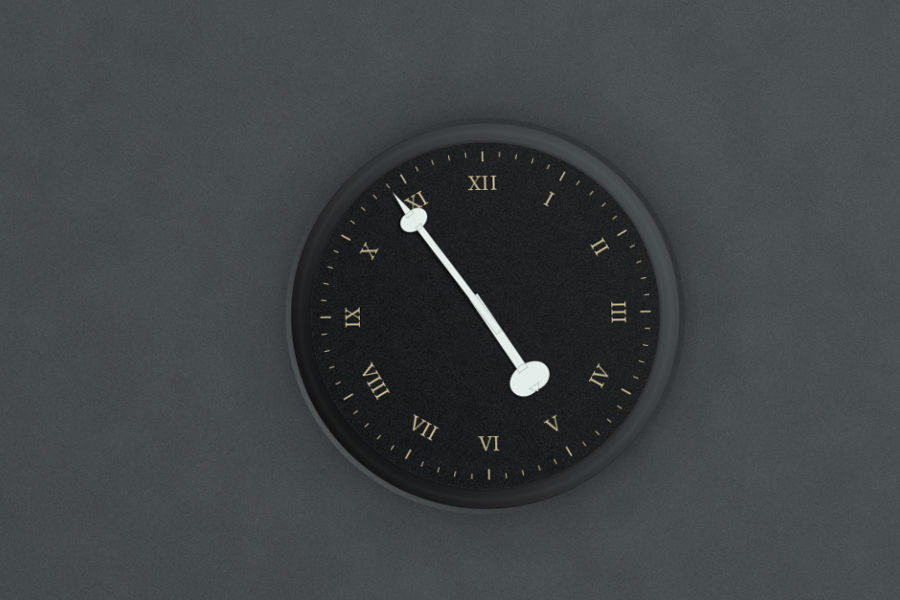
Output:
4.54
